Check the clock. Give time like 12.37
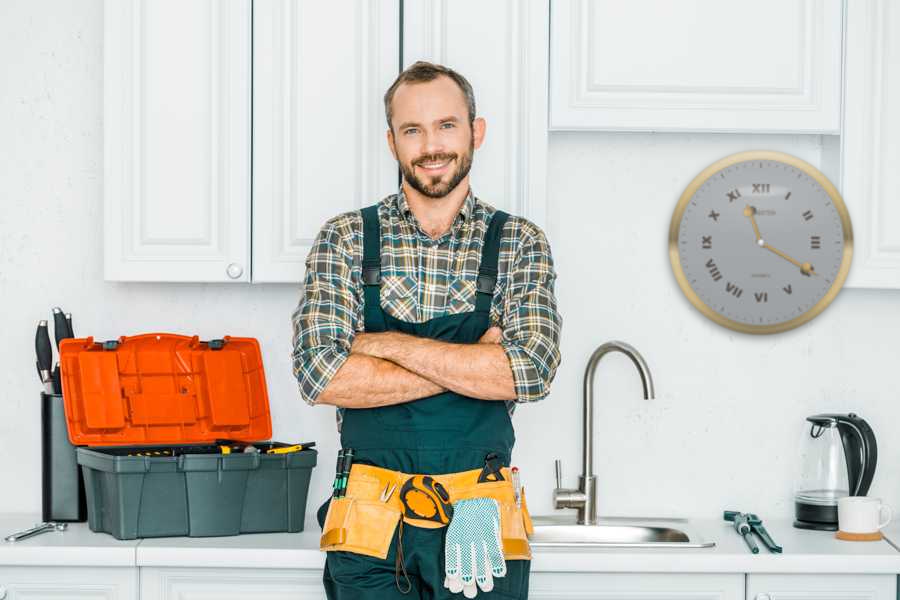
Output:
11.20
